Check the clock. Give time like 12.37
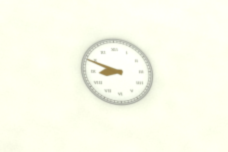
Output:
8.49
